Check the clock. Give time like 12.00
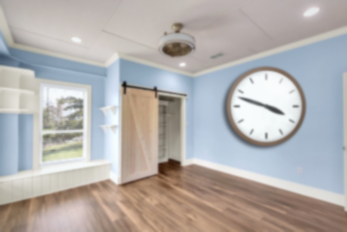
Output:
3.48
